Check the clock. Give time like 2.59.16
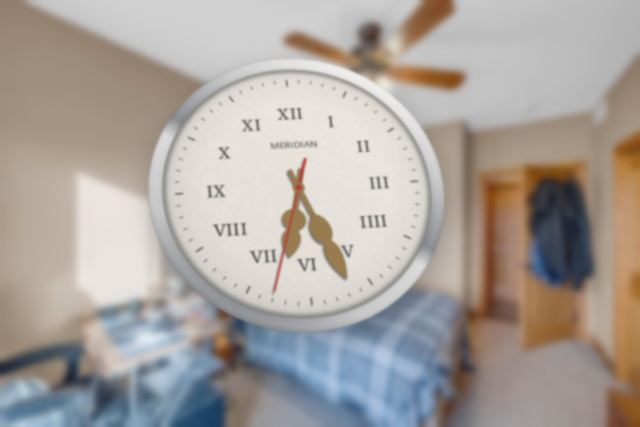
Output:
6.26.33
